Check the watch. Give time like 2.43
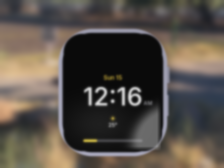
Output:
12.16
